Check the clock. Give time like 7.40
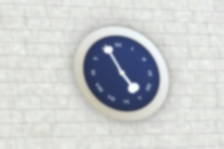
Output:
4.56
